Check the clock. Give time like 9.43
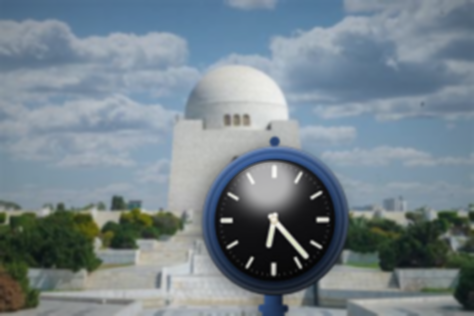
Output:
6.23
